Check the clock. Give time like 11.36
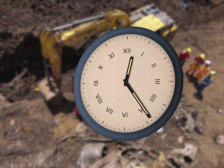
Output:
12.24
